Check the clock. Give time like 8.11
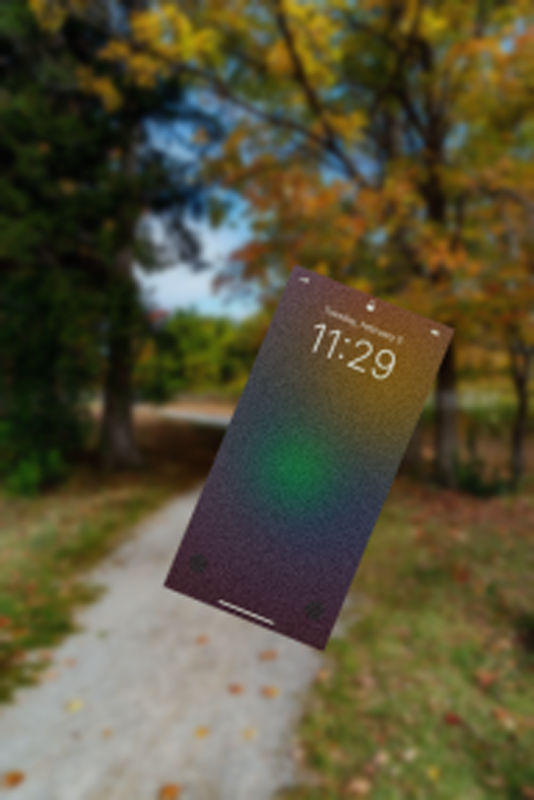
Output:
11.29
